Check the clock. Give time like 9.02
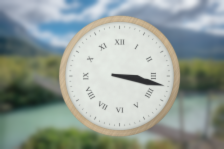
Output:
3.17
